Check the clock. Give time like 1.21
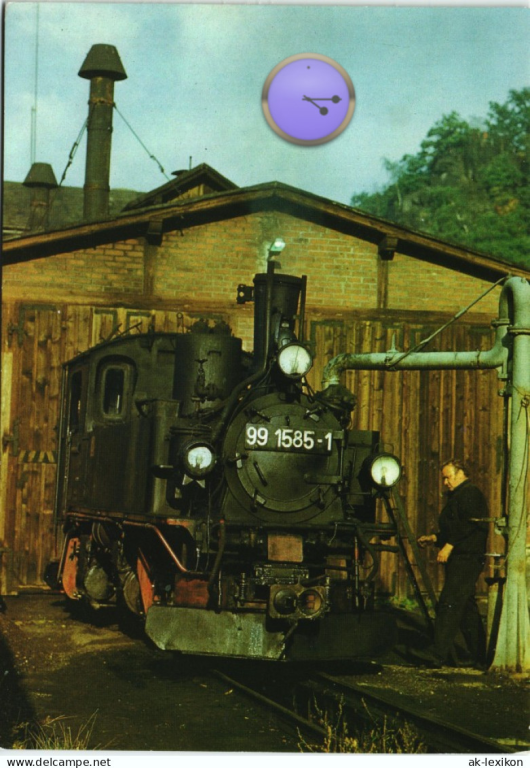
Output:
4.15
